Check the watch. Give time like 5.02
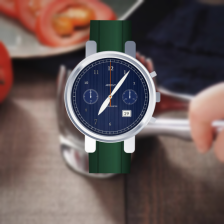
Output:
7.06
